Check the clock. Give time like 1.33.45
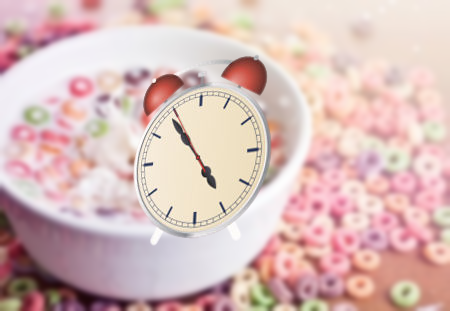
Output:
4.53.55
